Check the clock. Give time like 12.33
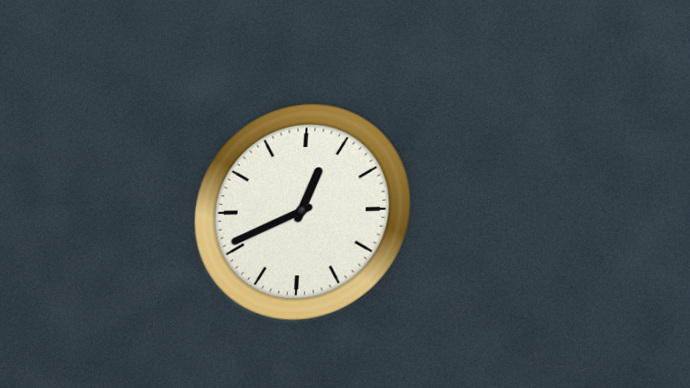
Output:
12.41
